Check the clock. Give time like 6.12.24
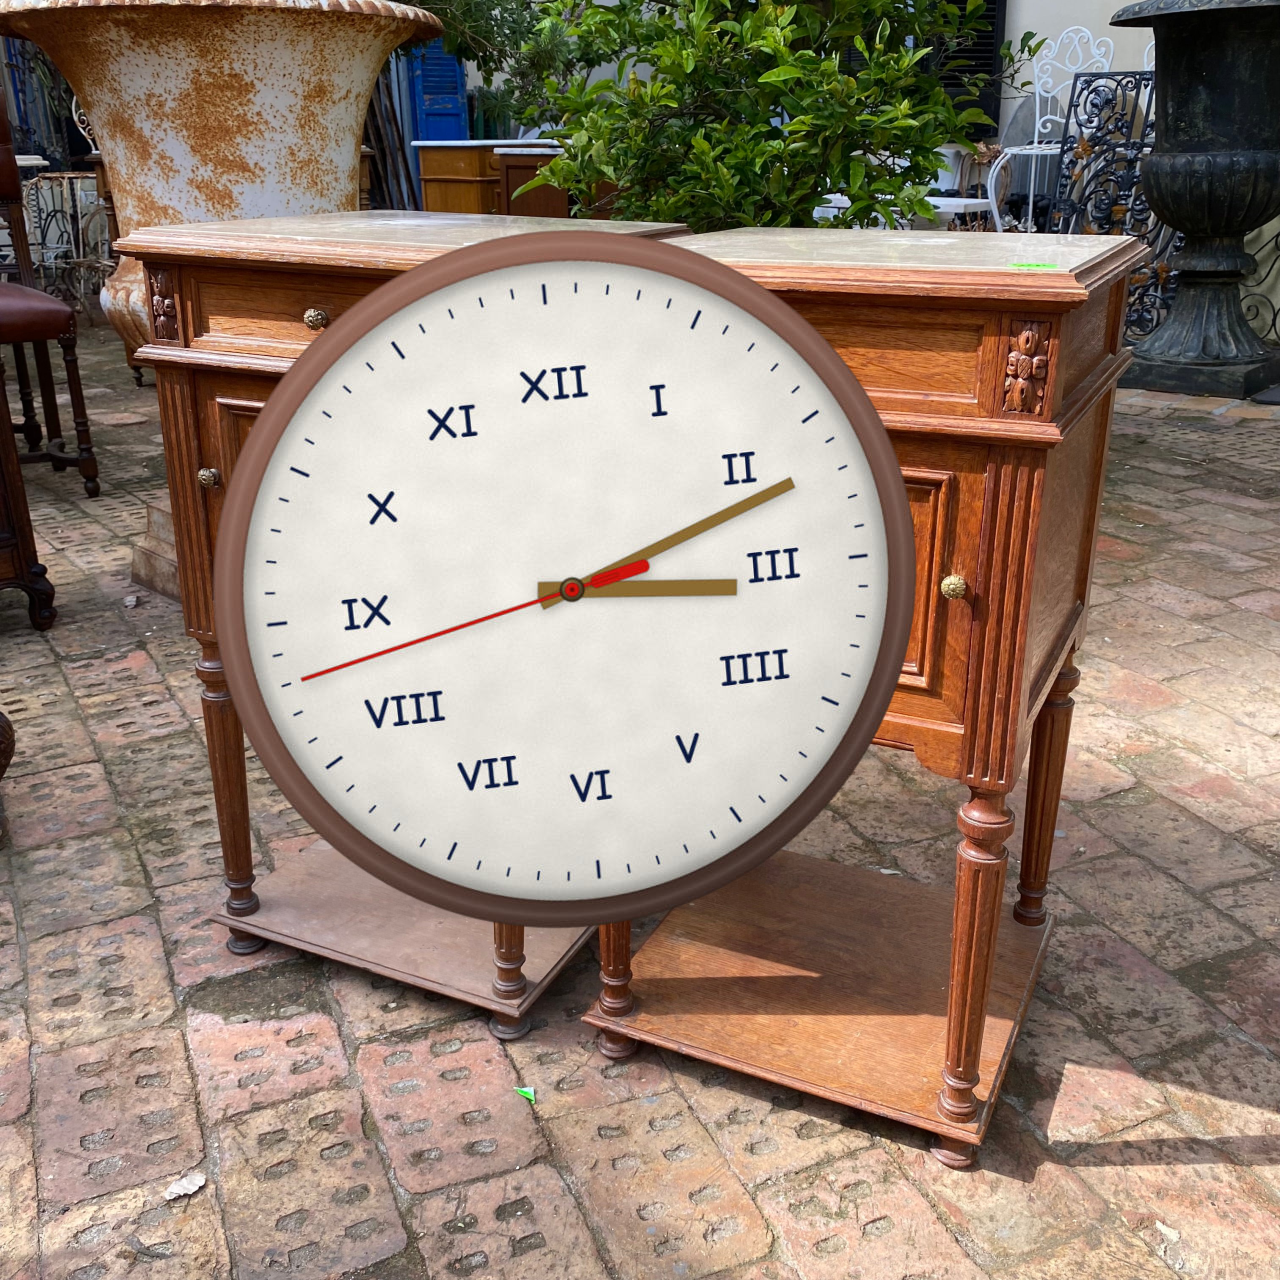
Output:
3.11.43
